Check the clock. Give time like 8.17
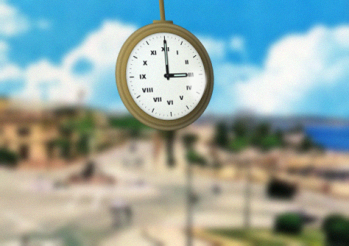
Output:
3.00
